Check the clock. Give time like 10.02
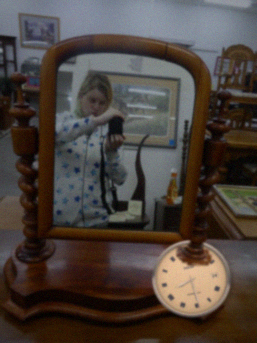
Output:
8.29
